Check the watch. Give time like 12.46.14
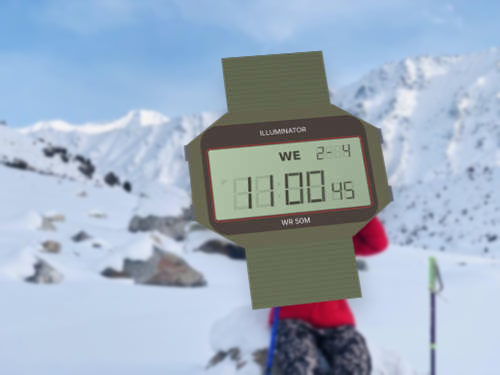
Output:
11.00.45
